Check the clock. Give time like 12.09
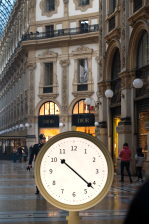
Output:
10.22
